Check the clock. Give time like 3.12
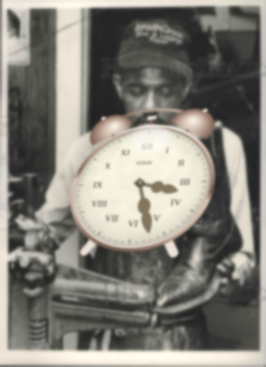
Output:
3.27
